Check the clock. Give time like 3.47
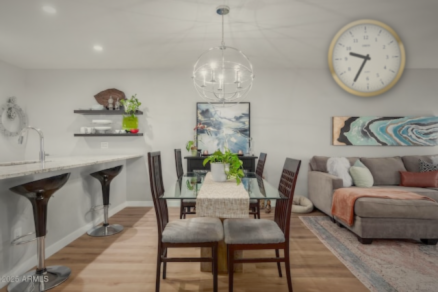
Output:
9.35
